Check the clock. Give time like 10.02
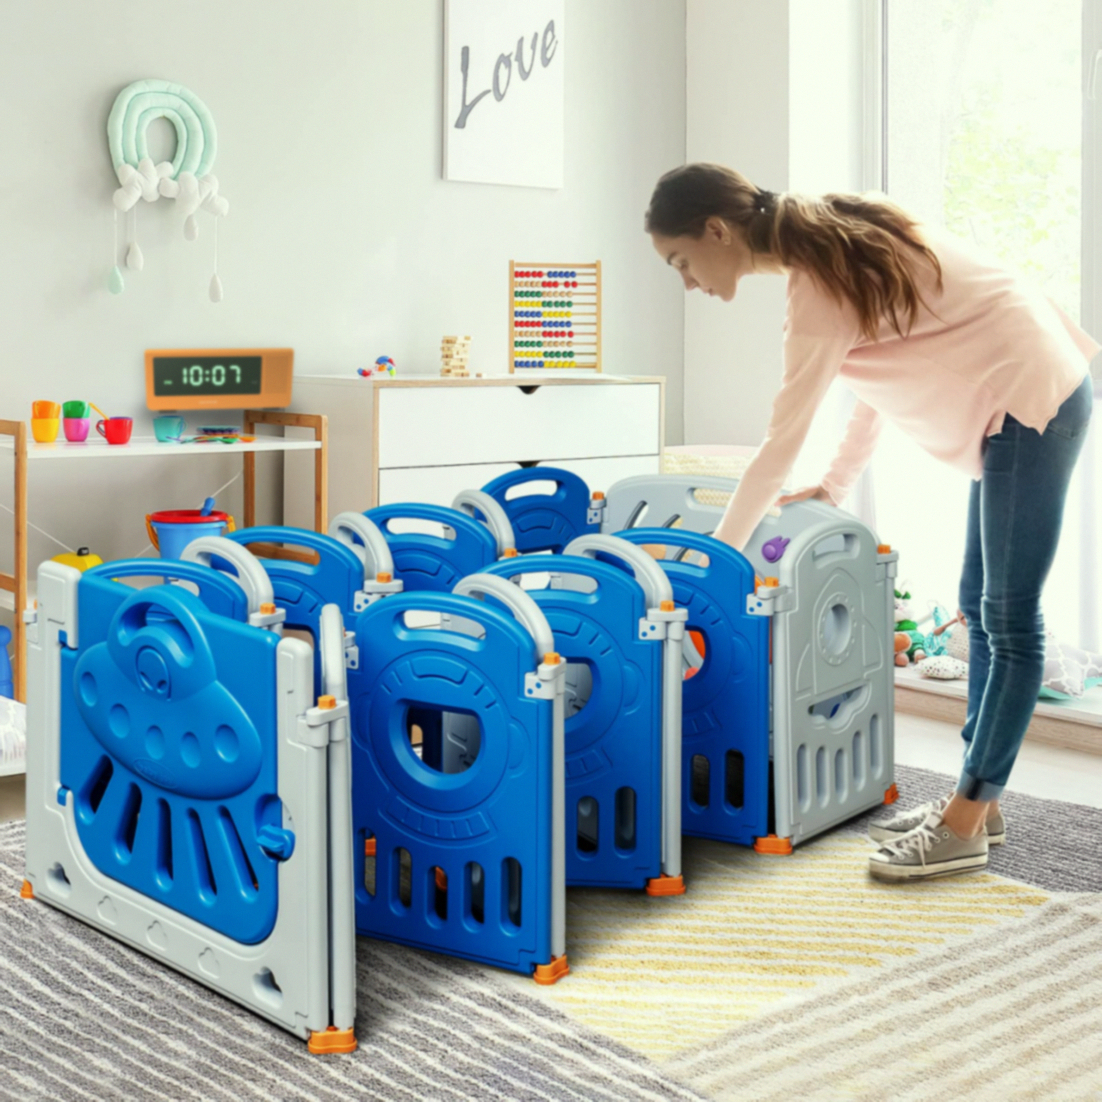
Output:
10.07
